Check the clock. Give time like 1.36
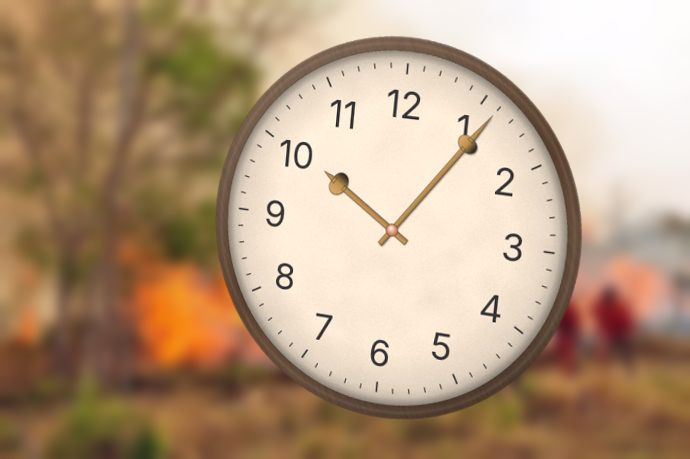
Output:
10.06
